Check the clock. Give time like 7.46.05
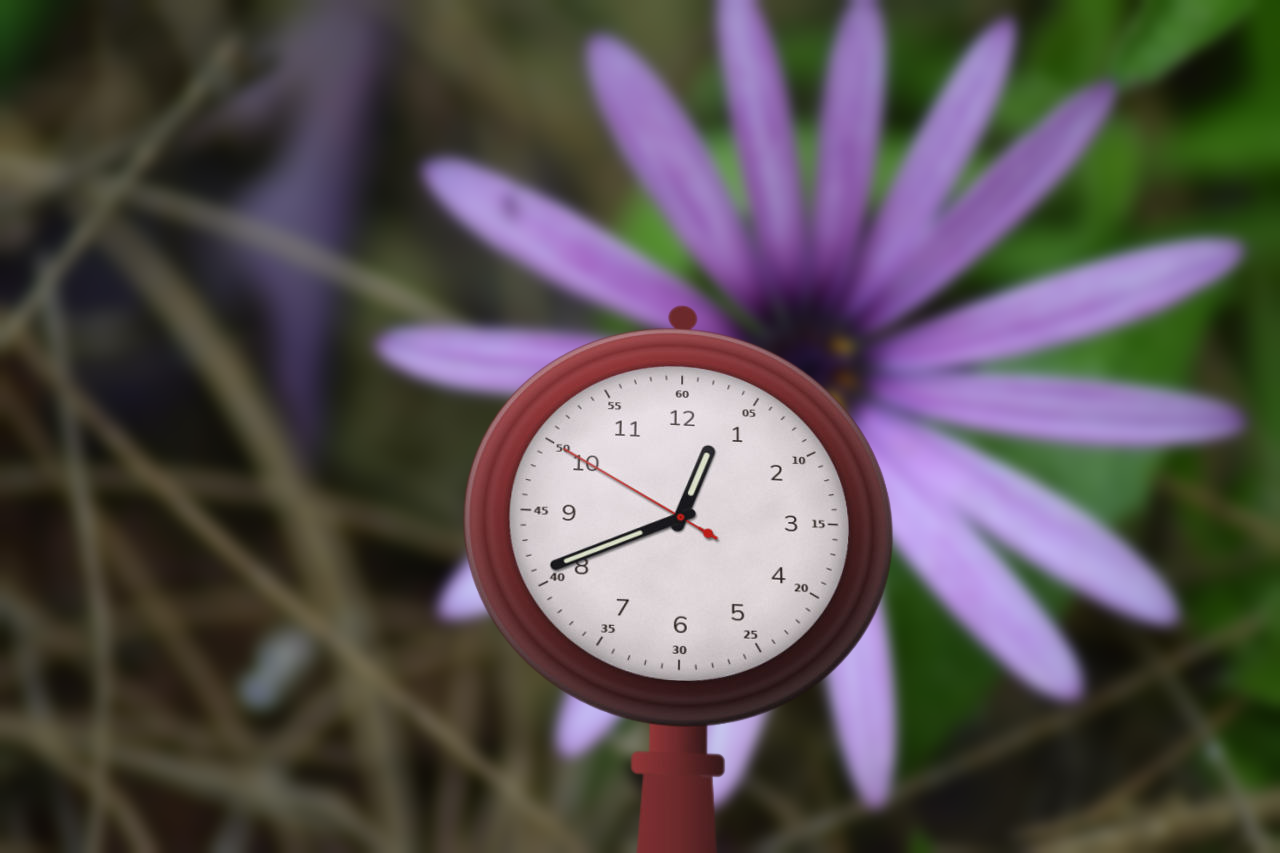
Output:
12.40.50
